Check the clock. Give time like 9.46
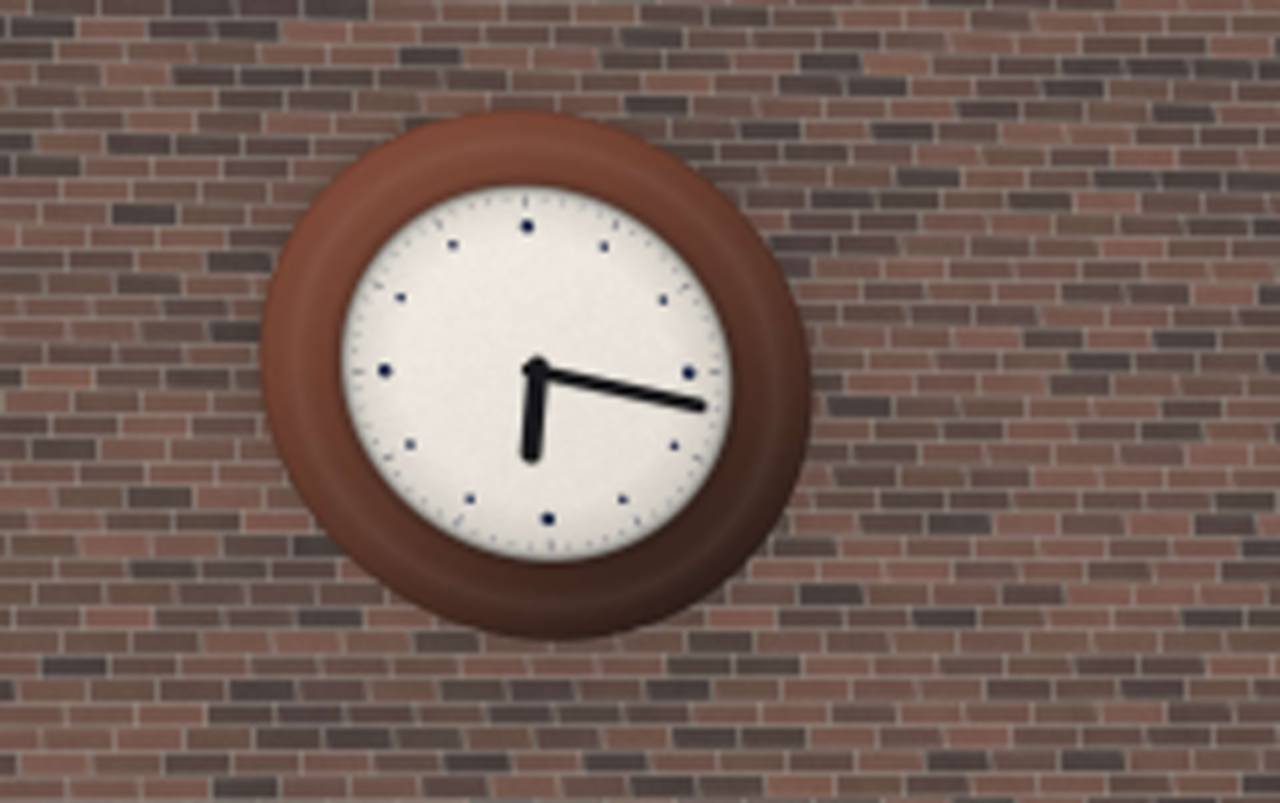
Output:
6.17
